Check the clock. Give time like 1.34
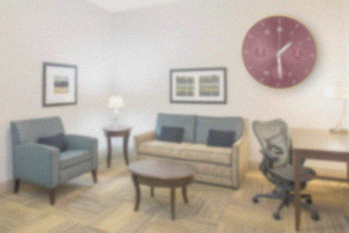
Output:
1.29
